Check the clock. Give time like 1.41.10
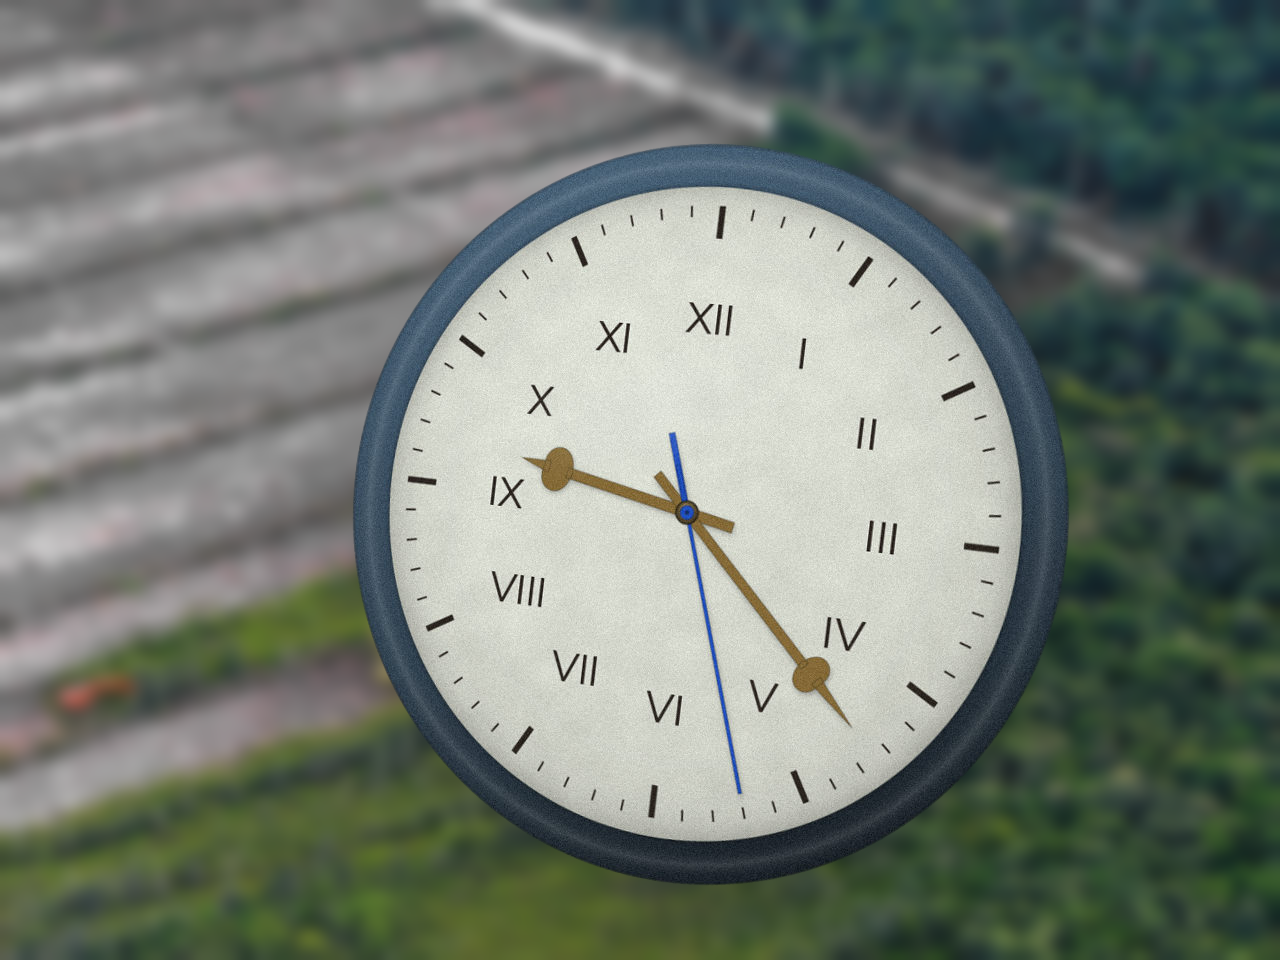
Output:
9.22.27
